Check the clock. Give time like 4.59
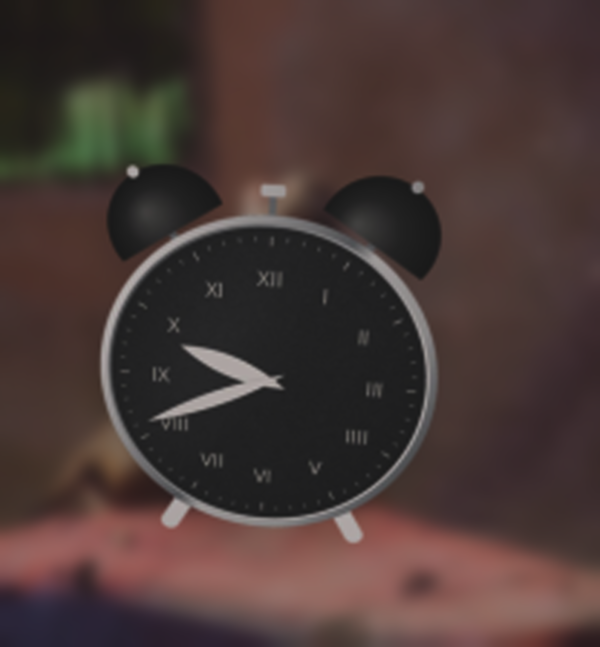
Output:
9.41
